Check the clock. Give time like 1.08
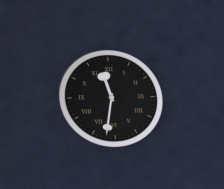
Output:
11.32
